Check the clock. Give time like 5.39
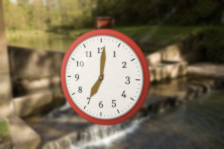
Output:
7.01
